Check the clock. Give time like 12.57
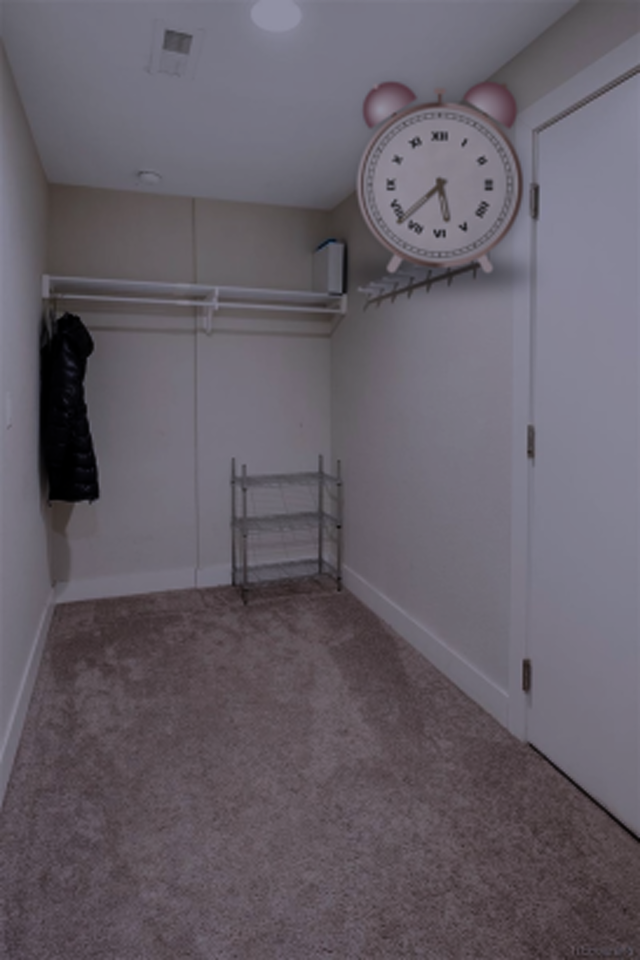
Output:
5.38
